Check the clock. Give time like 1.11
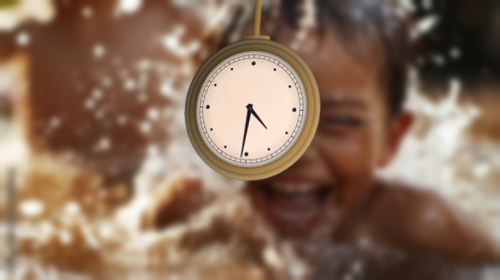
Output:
4.31
